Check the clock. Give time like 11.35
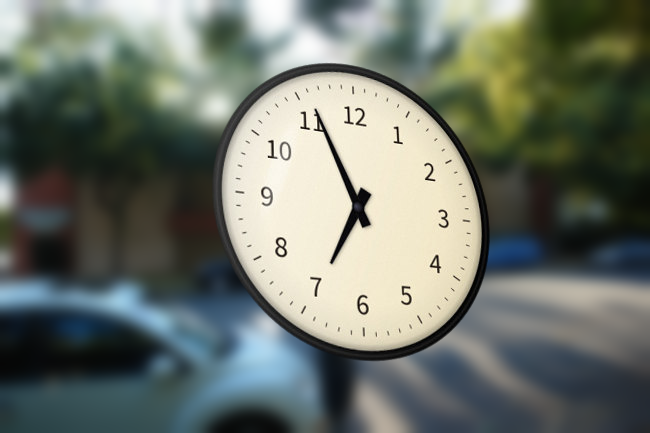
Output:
6.56
